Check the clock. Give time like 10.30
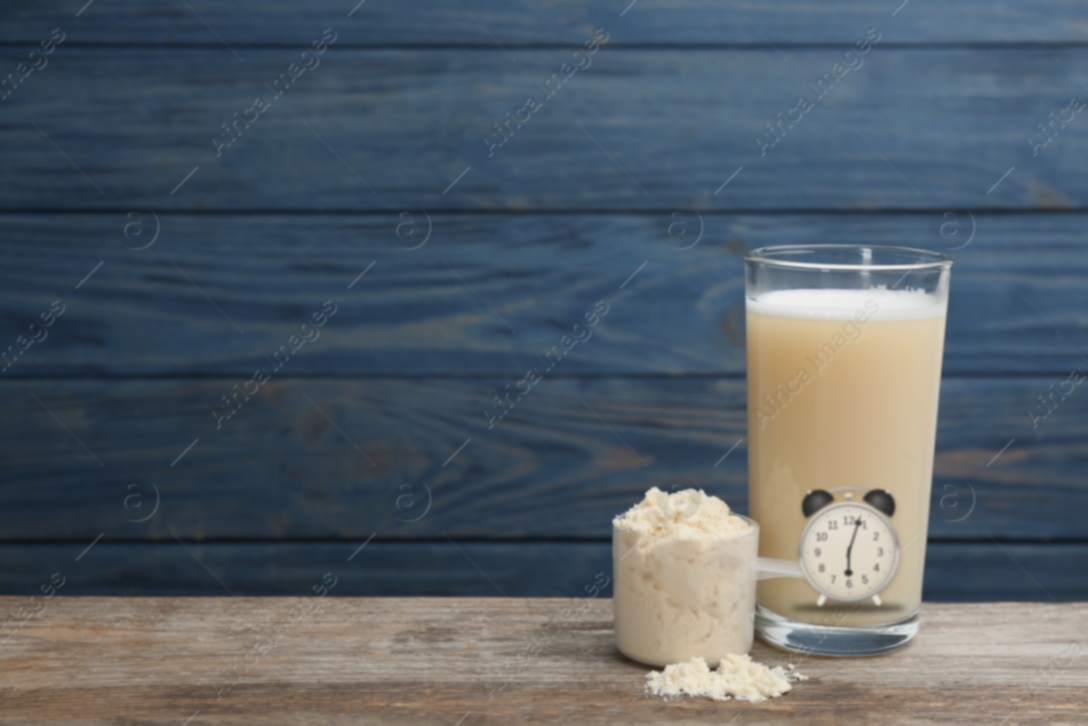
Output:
6.03
